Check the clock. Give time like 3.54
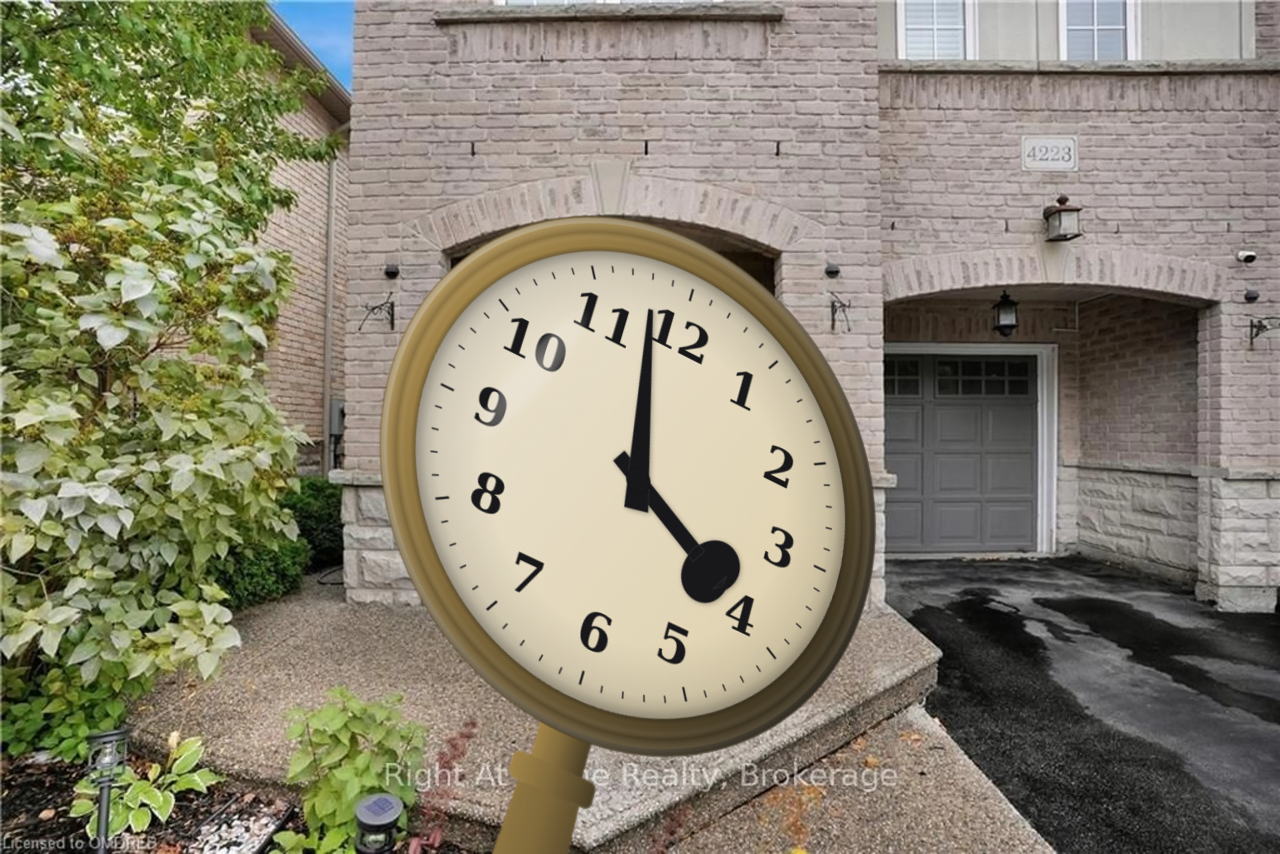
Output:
3.58
